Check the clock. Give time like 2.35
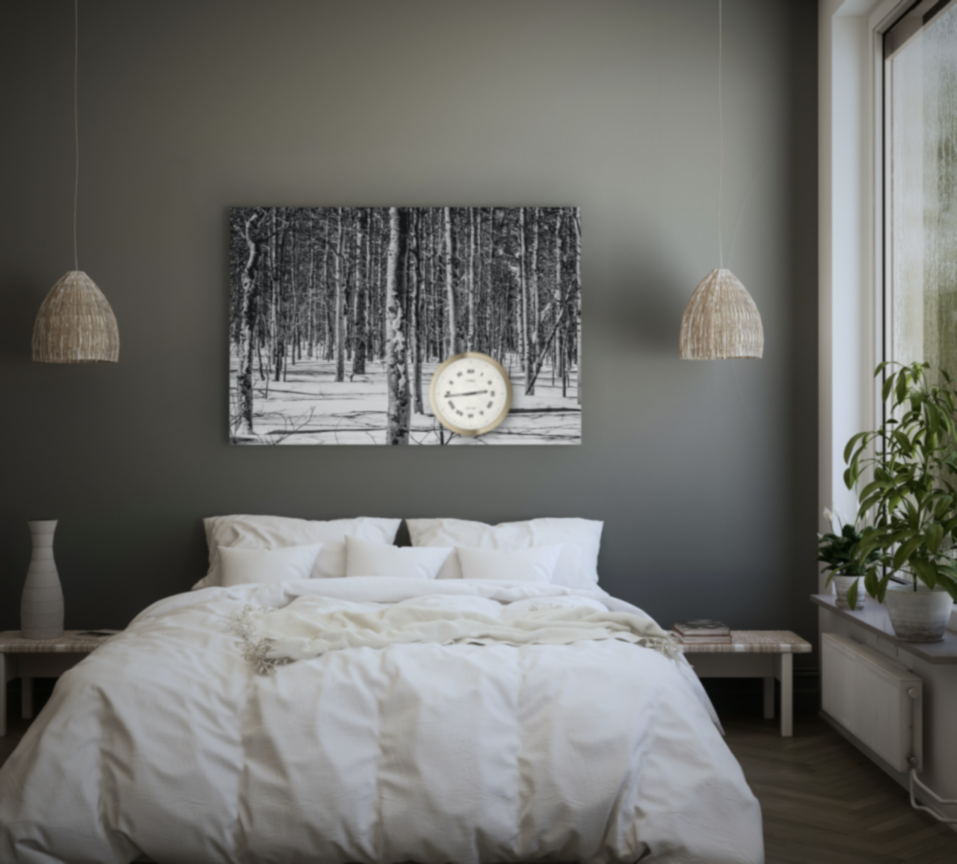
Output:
2.44
